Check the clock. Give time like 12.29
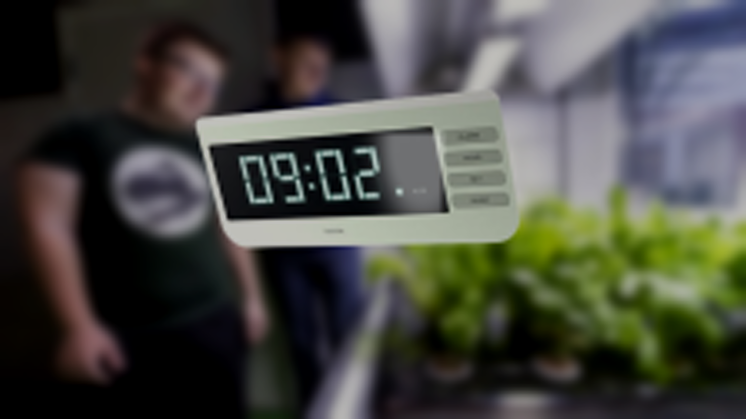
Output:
9.02
